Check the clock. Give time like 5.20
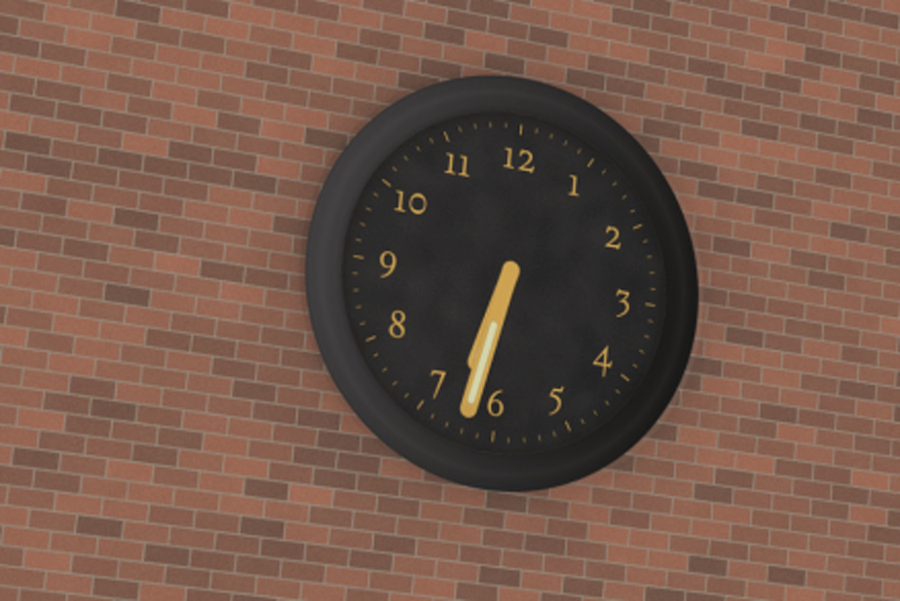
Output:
6.32
